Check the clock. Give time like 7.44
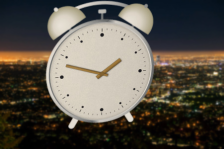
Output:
1.48
